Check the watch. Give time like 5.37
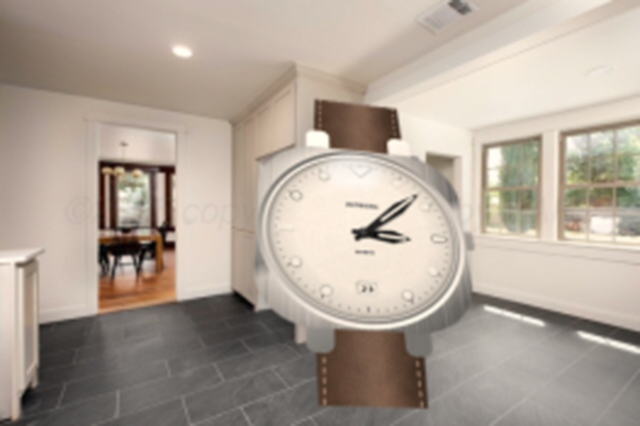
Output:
3.08
